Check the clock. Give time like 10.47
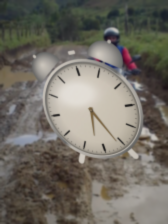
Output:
6.26
